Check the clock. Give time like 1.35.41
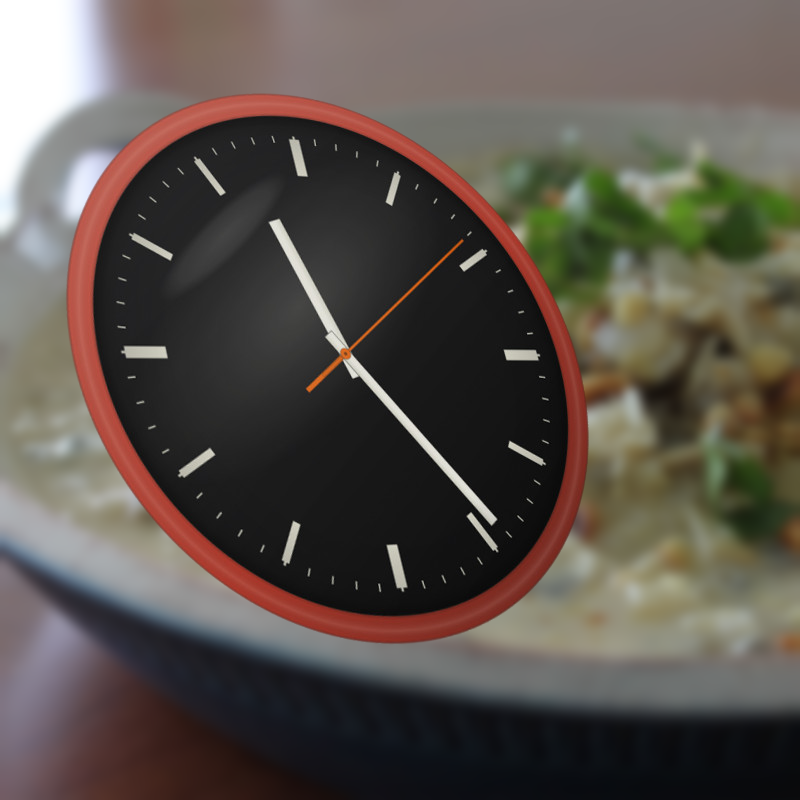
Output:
11.24.09
